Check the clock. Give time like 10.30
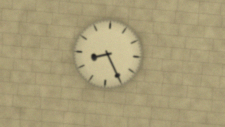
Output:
8.25
